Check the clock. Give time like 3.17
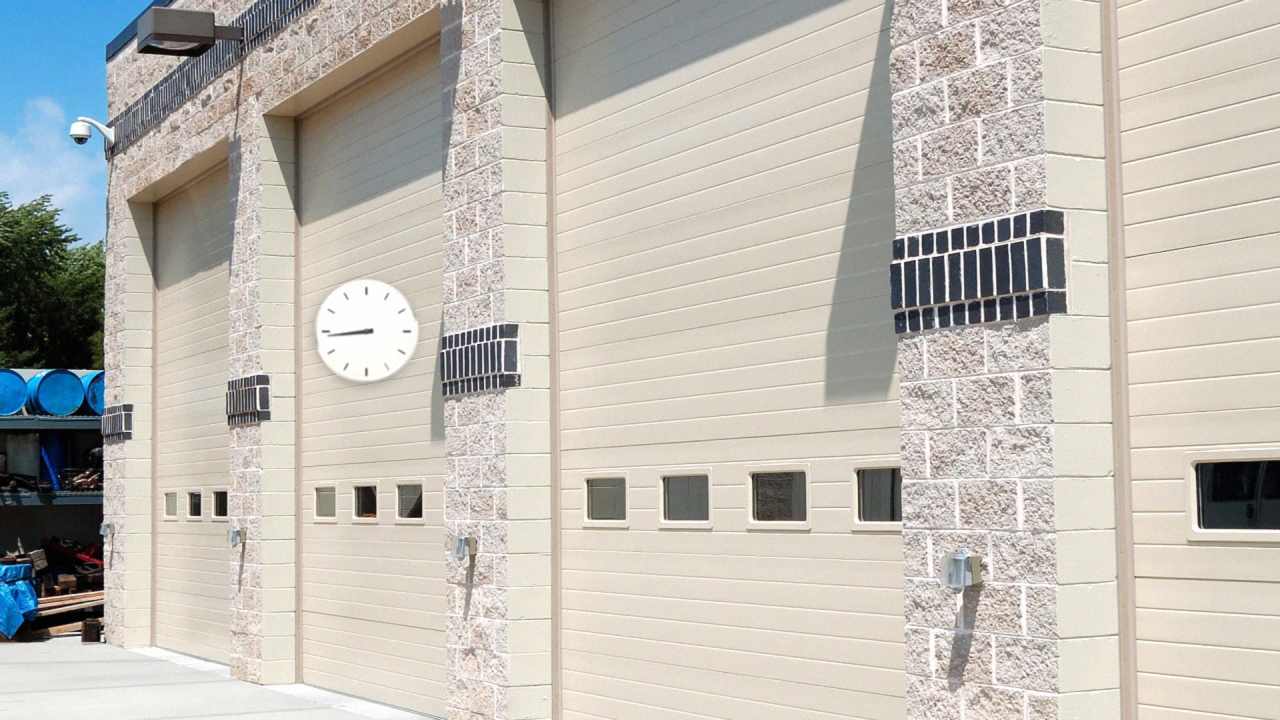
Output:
8.44
